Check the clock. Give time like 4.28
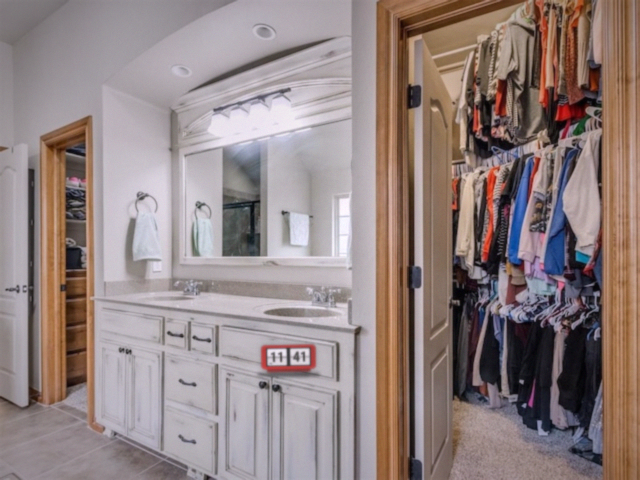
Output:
11.41
